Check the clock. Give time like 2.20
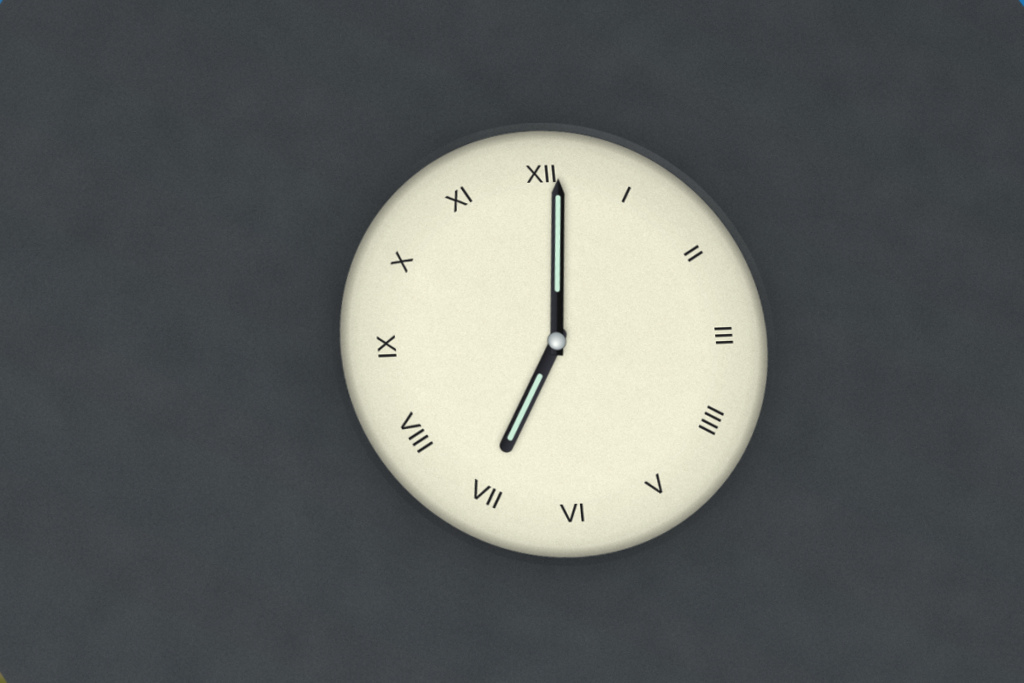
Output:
7.01
